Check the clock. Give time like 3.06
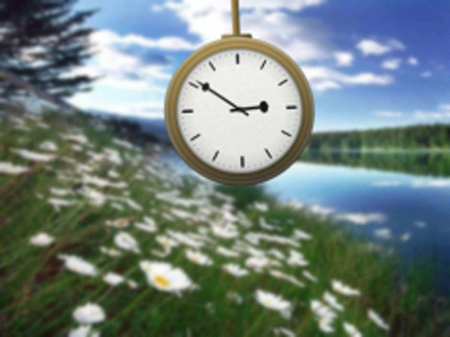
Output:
2.51
